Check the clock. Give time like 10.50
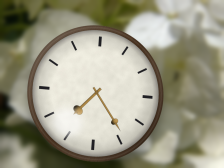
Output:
7.24
